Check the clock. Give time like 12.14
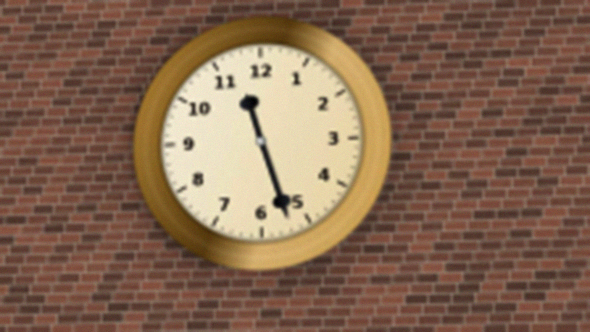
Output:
11.27
